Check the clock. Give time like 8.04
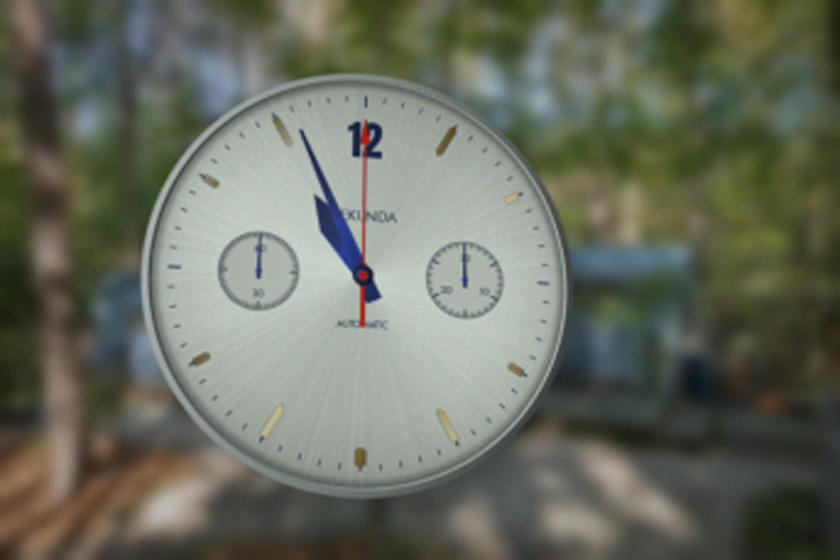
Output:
10.56
